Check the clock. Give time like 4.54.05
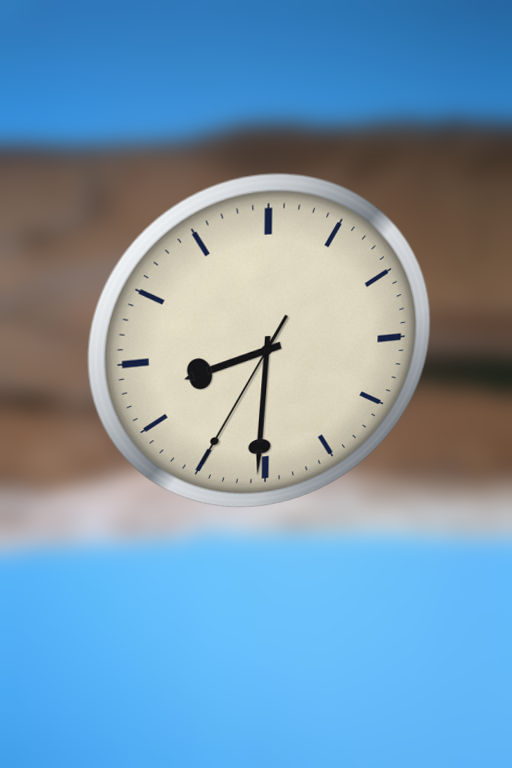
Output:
8.30.35
